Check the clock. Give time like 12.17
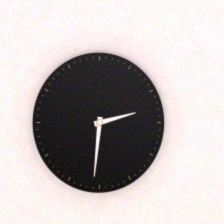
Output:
2.31
